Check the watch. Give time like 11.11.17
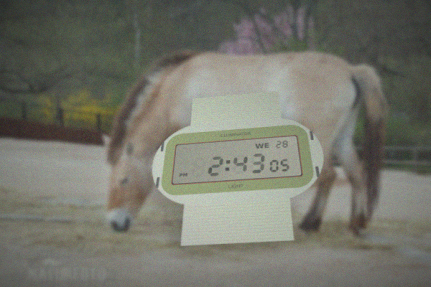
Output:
2.43.05
